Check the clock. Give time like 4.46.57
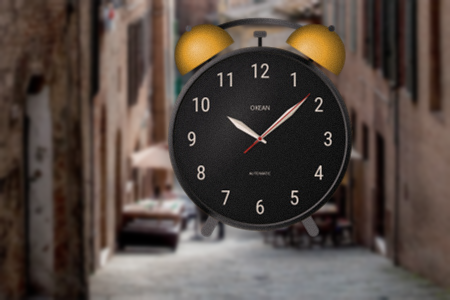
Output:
10.08.08
